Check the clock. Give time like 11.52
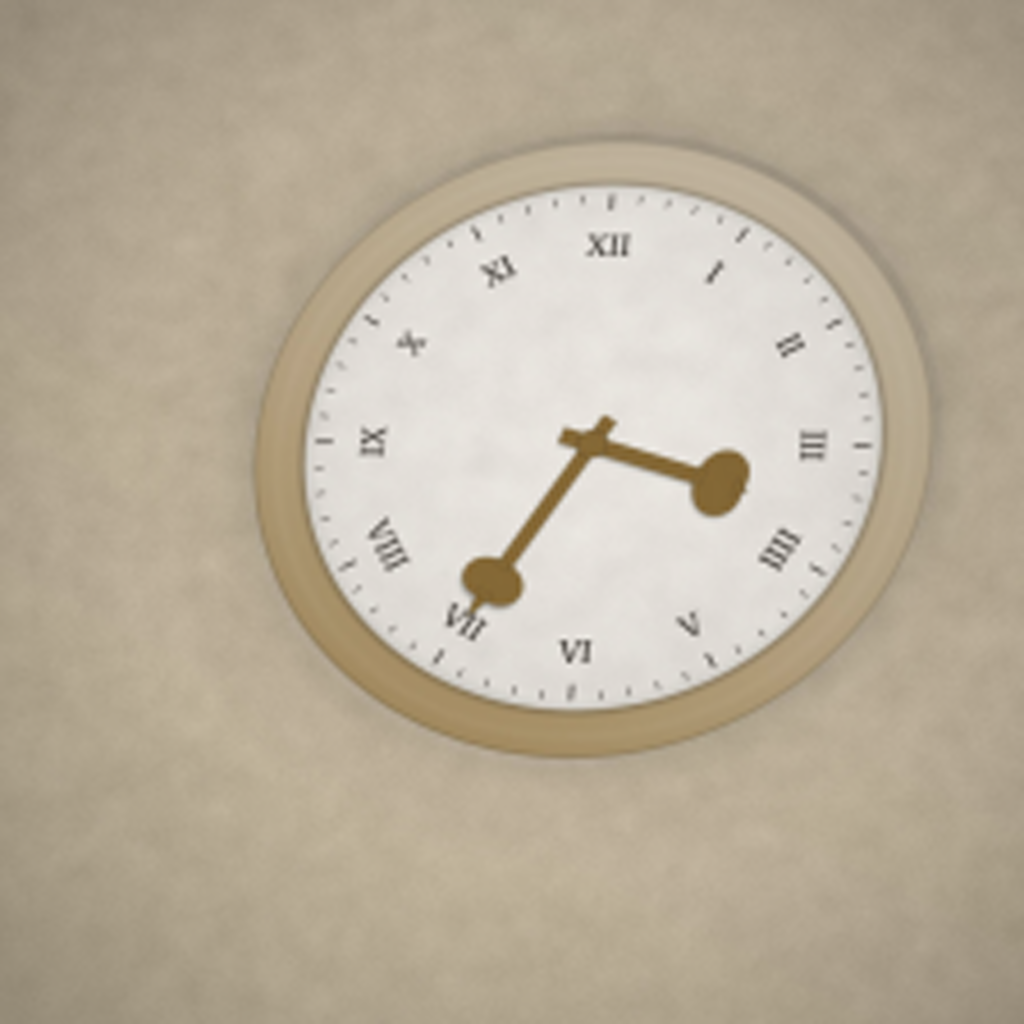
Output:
3.35
